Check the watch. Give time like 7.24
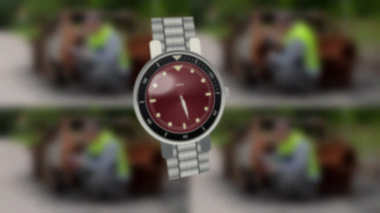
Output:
5.28
